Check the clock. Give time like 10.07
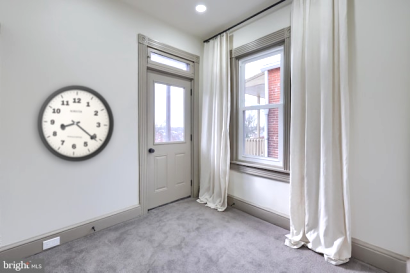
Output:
8.21
